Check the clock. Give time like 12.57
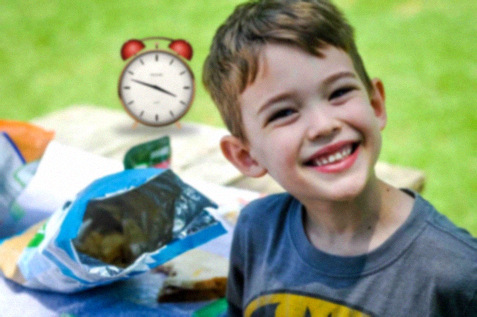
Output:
3.48
